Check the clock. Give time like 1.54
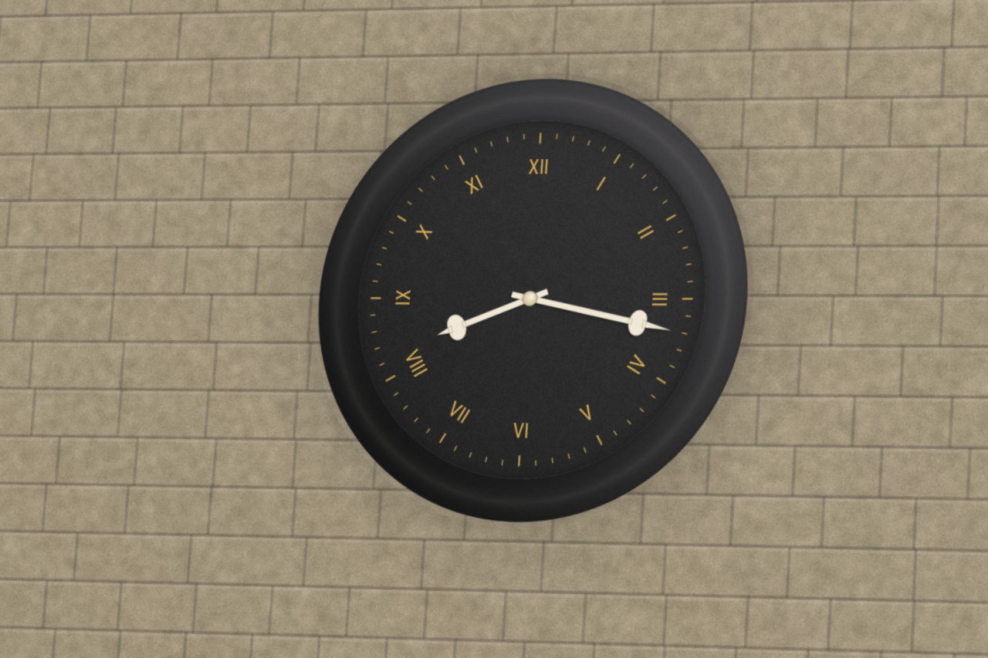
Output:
8.17
